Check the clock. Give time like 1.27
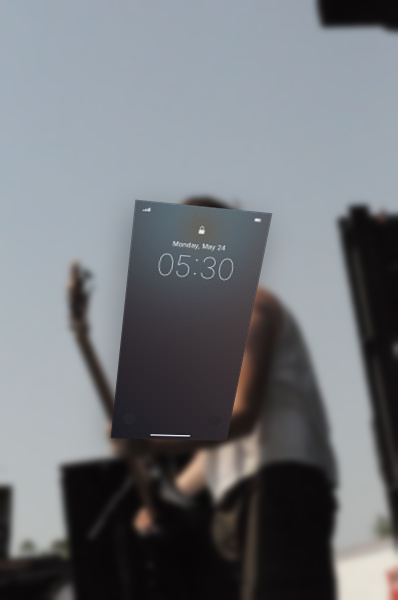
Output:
5.30
